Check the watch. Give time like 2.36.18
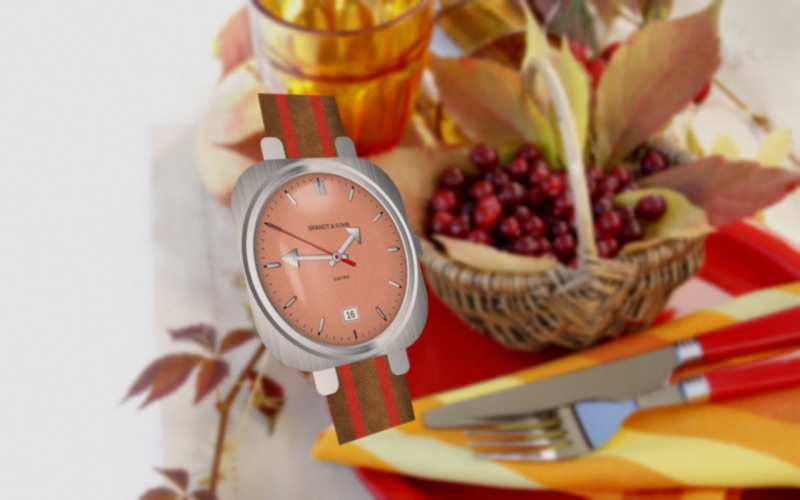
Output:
1.45.50
